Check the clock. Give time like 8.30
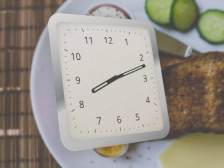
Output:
8.12
